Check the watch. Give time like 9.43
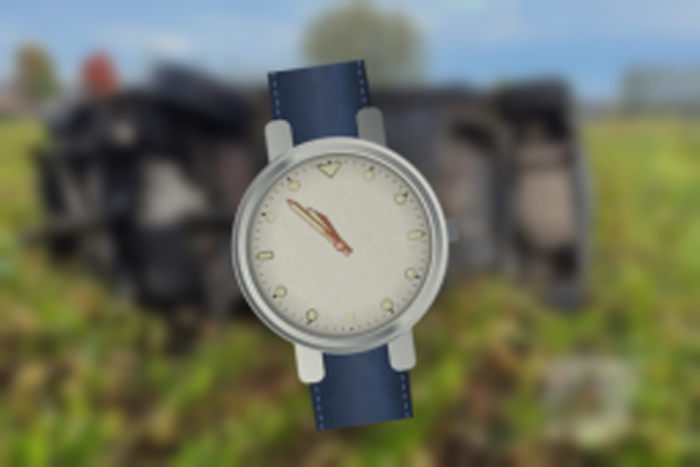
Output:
10.53
